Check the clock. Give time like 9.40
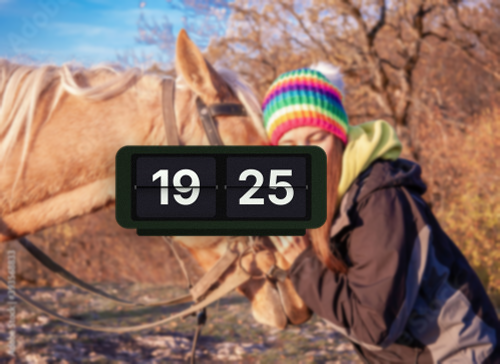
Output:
19.25
